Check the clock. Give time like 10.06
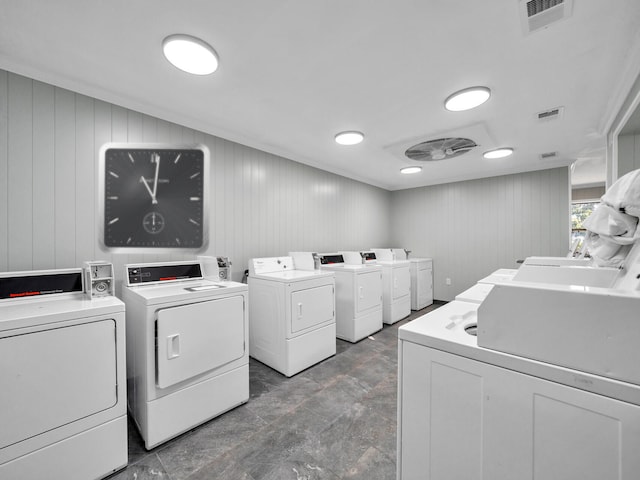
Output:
11.01
